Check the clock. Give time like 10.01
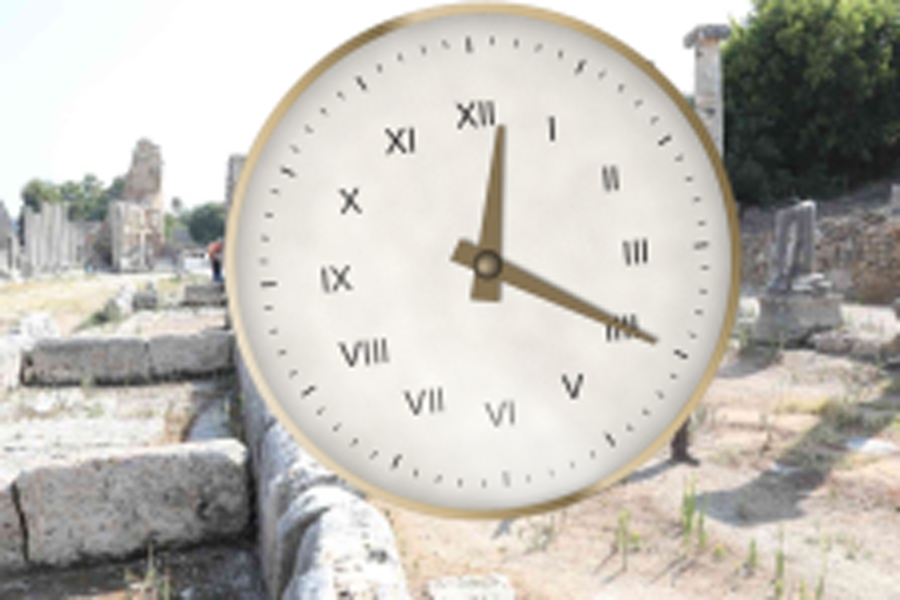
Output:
12.20
